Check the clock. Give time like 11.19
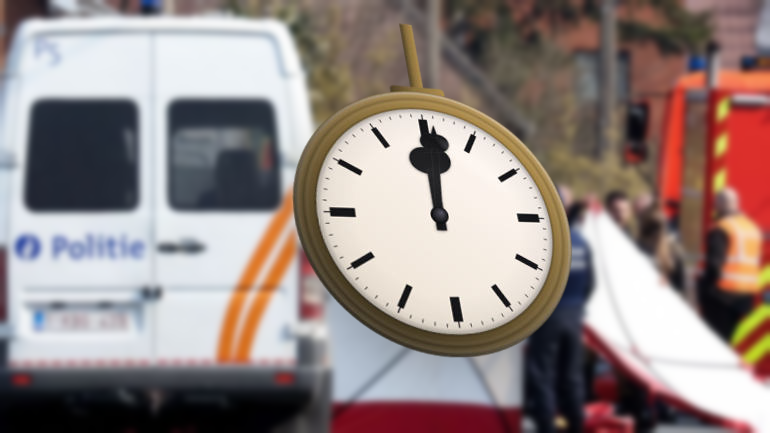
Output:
12.01
